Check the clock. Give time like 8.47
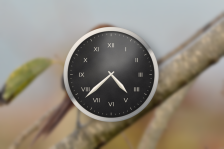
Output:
4.38
